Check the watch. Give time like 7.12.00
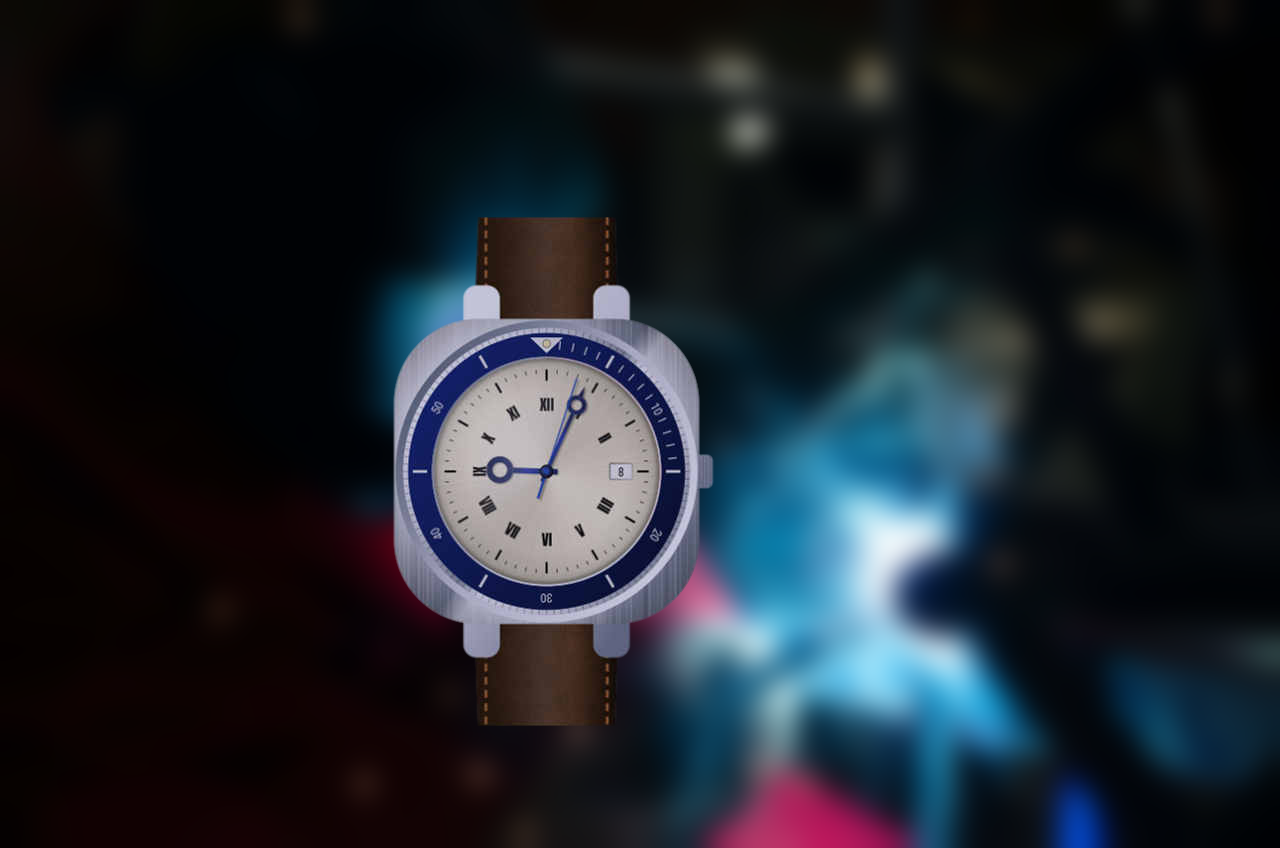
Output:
9.04.03
